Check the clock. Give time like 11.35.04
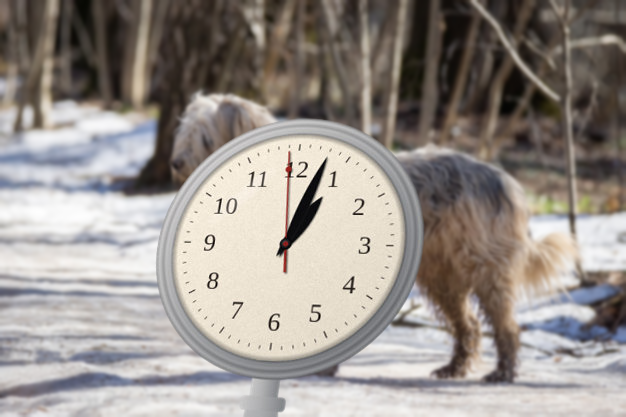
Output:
1.02.59
